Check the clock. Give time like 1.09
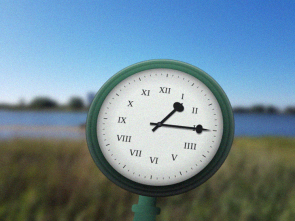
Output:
1.15
